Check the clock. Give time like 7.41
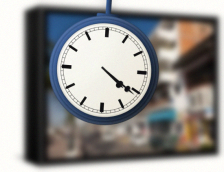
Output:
4.21
